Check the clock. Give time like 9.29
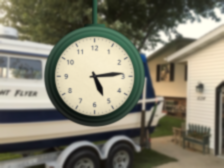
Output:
5.14
